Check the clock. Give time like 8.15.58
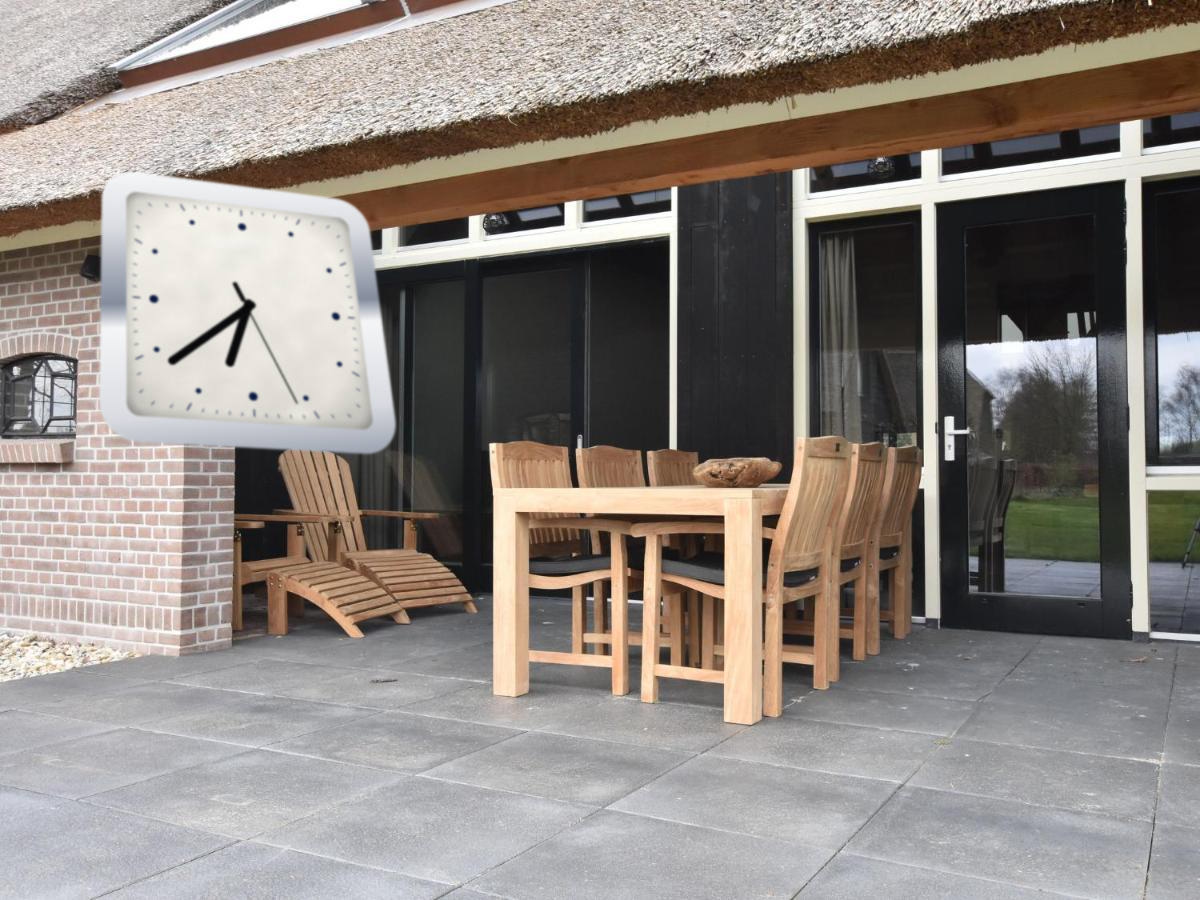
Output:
6.38.26
